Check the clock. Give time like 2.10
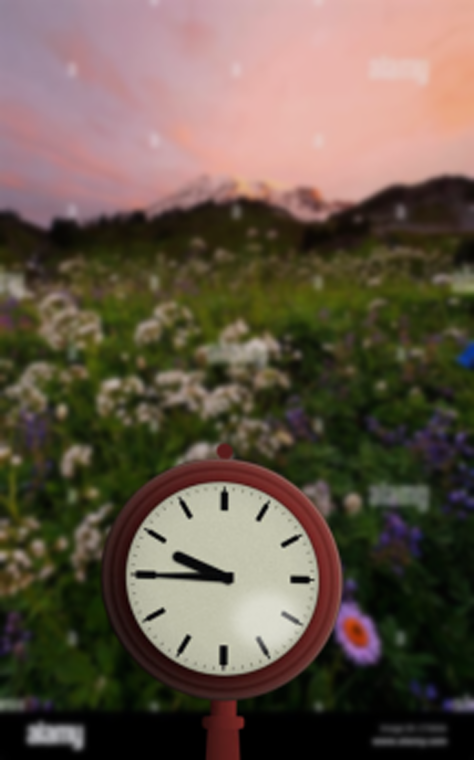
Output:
9.45
